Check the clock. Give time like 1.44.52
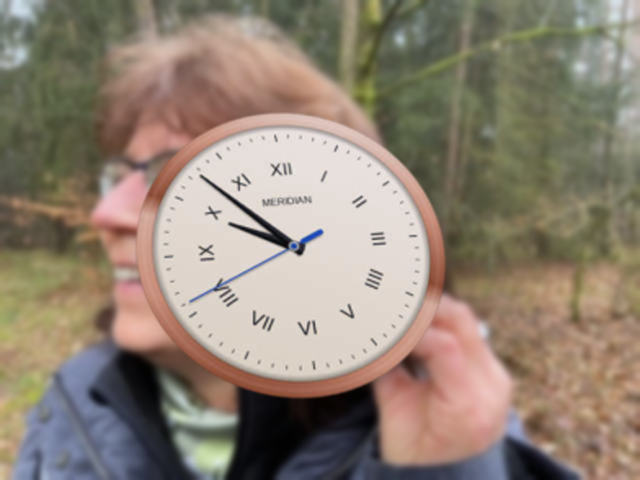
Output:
9.52.41
